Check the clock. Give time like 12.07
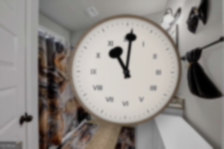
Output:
11.01
